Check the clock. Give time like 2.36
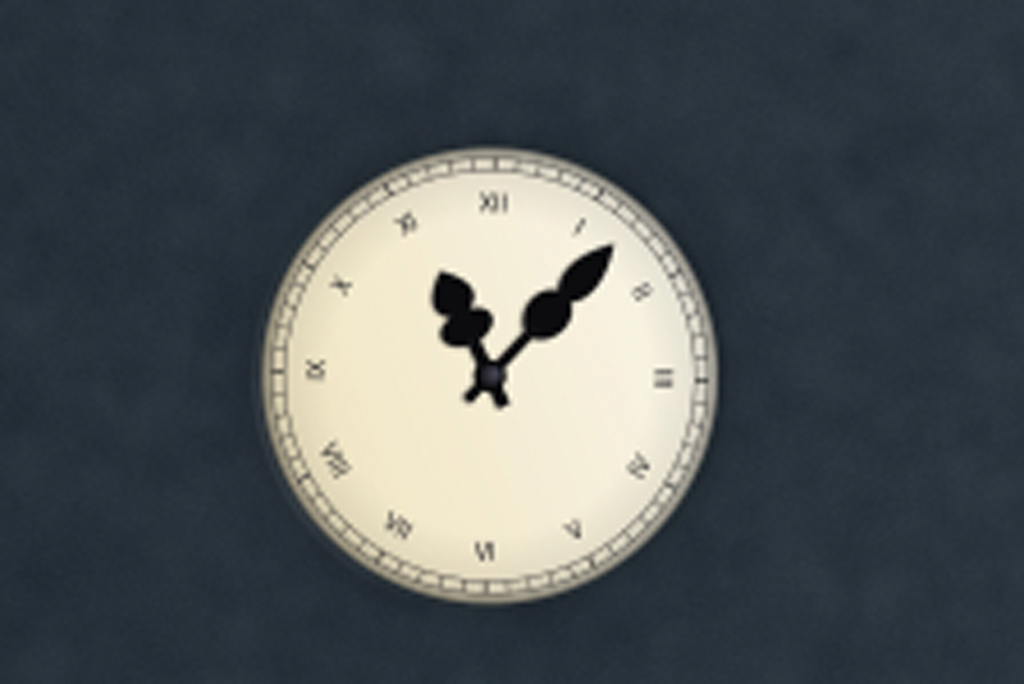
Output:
11.07
